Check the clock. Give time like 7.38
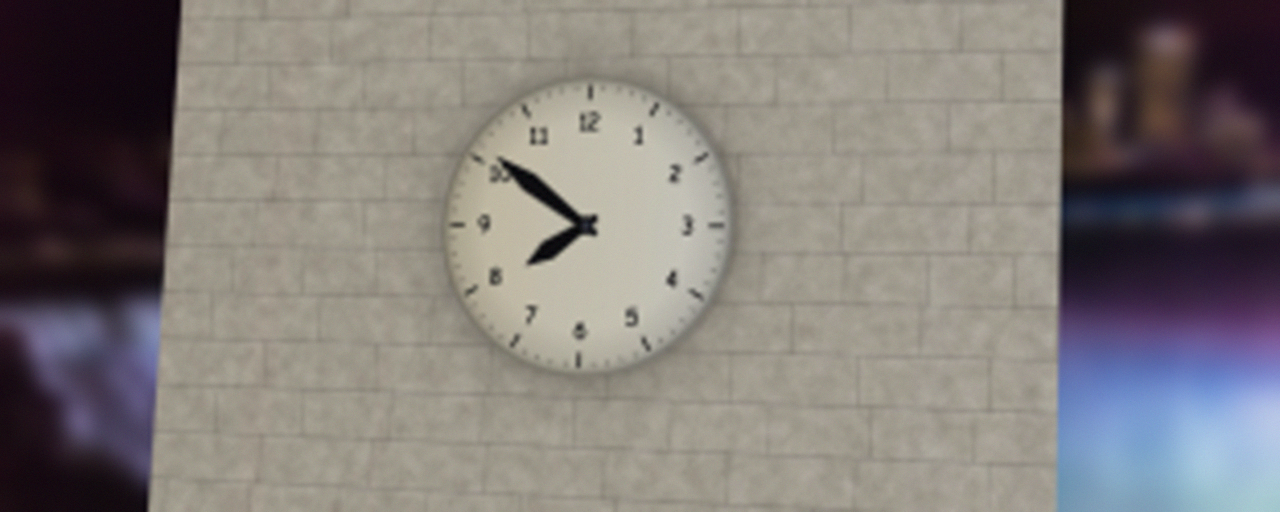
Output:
7.51
